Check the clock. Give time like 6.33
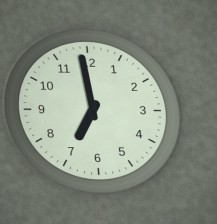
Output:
6.59
